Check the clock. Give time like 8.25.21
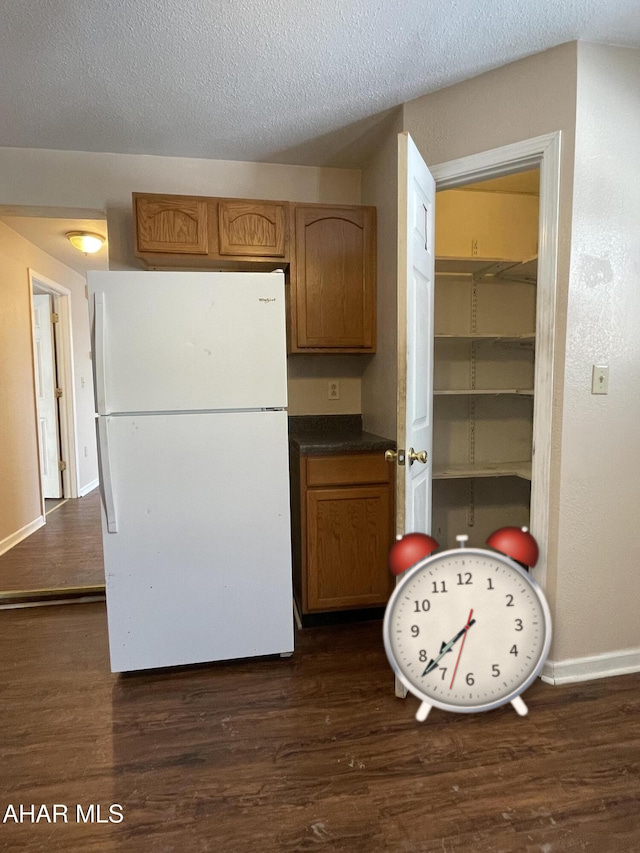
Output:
7.37.33
